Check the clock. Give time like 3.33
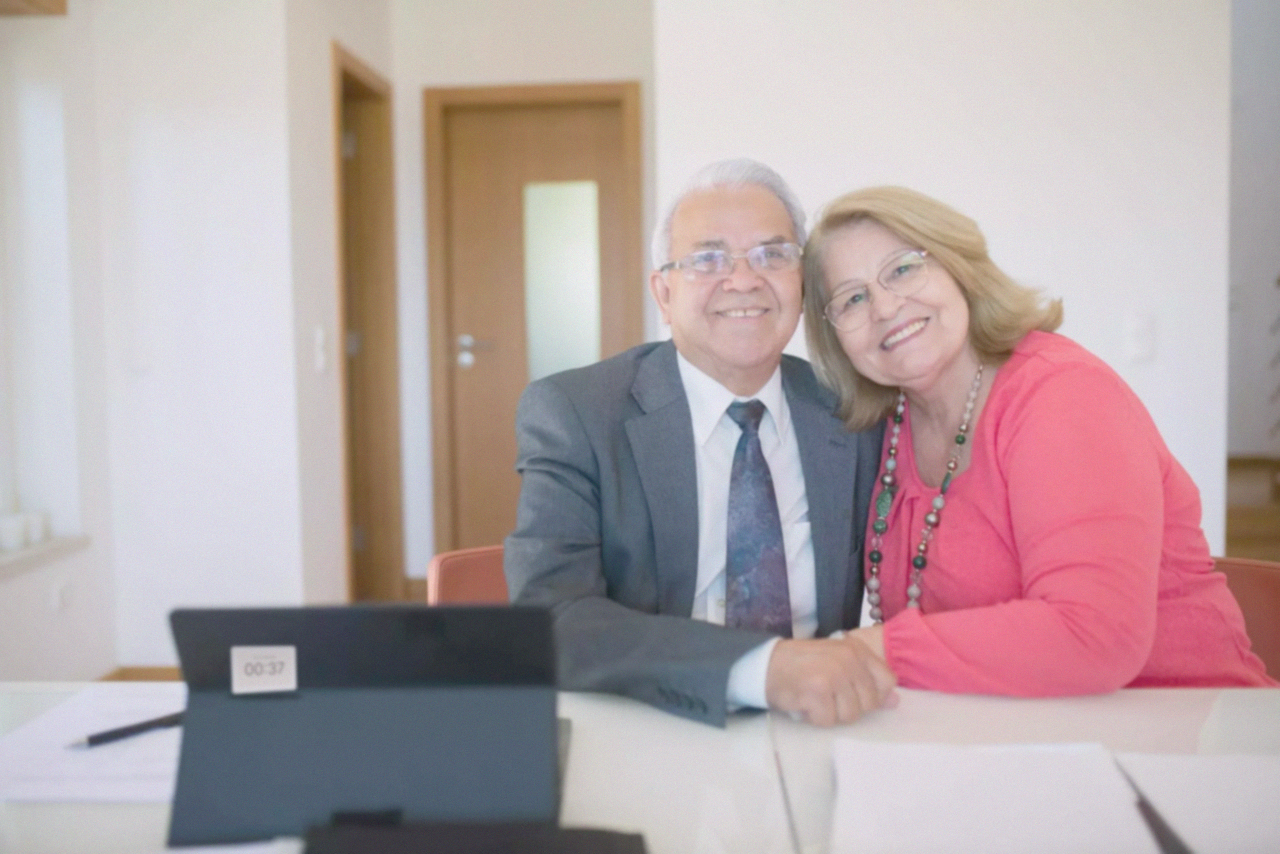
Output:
0.37
